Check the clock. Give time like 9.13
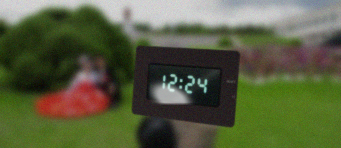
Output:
12.24
